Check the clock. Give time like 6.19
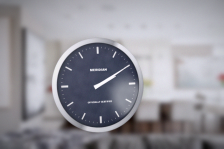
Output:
2.10
